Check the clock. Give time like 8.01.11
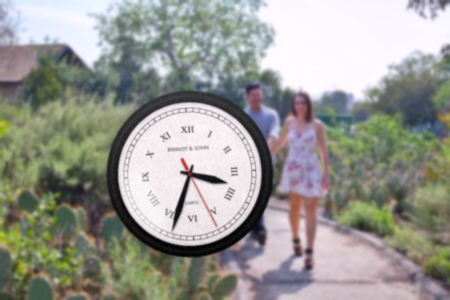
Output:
3.33.26
